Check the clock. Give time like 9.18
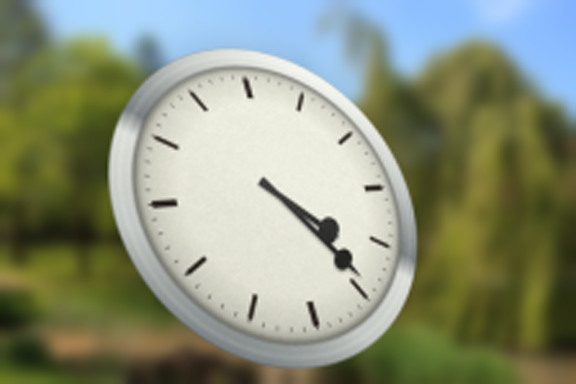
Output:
4.24
